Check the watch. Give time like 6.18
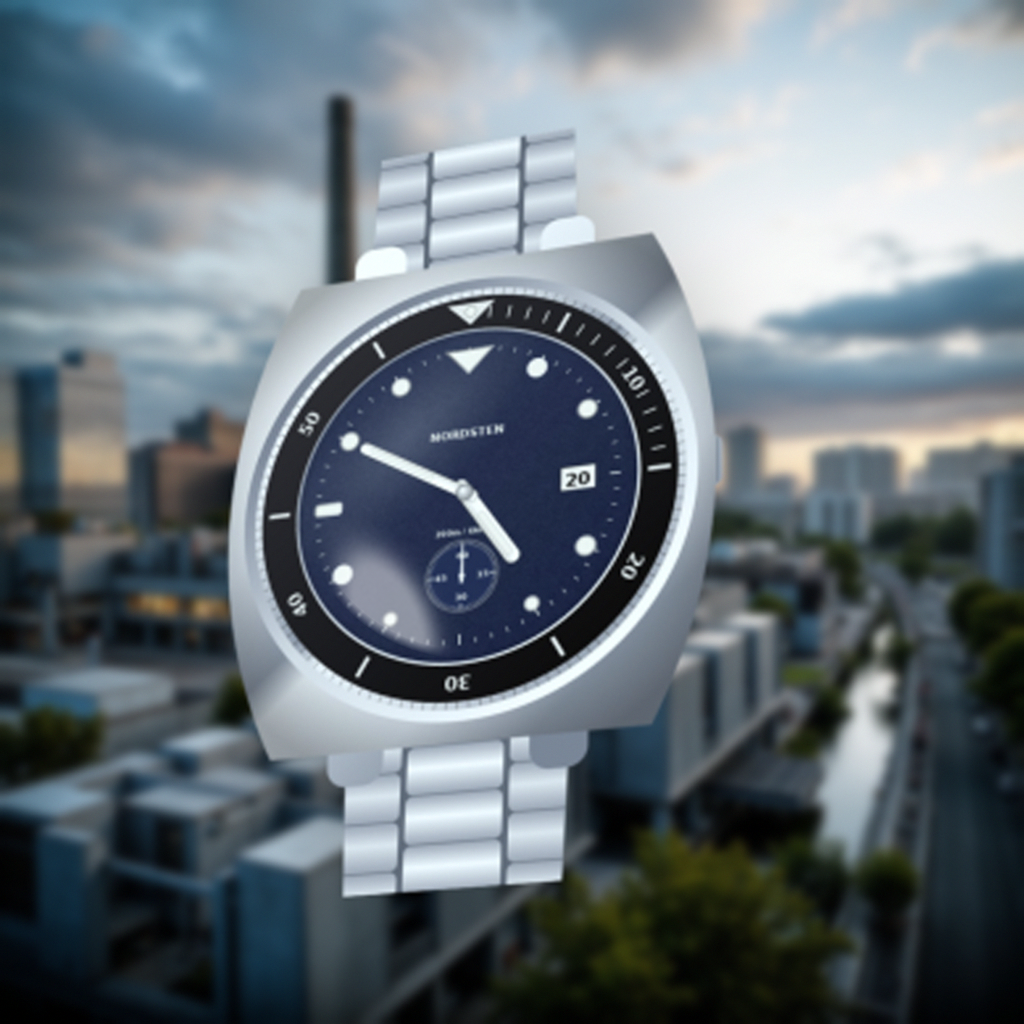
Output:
4.50
